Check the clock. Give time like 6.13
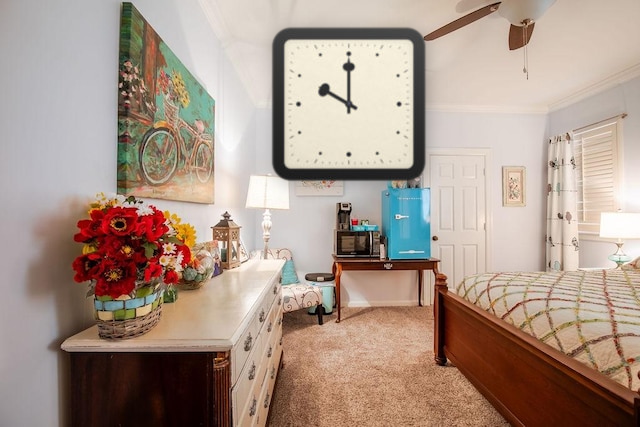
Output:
10.00
